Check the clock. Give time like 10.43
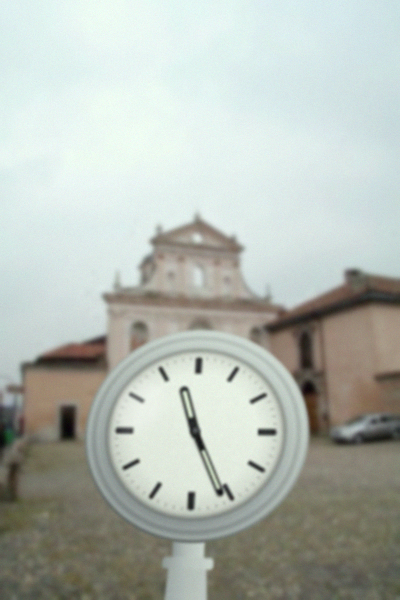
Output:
11.26
